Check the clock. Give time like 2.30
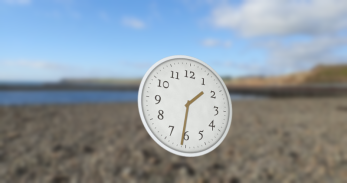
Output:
1.31
